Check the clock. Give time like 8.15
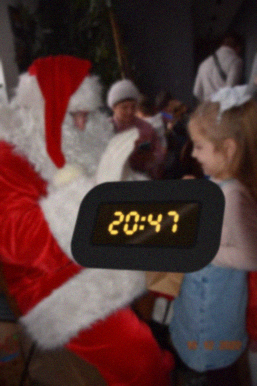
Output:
20.47
